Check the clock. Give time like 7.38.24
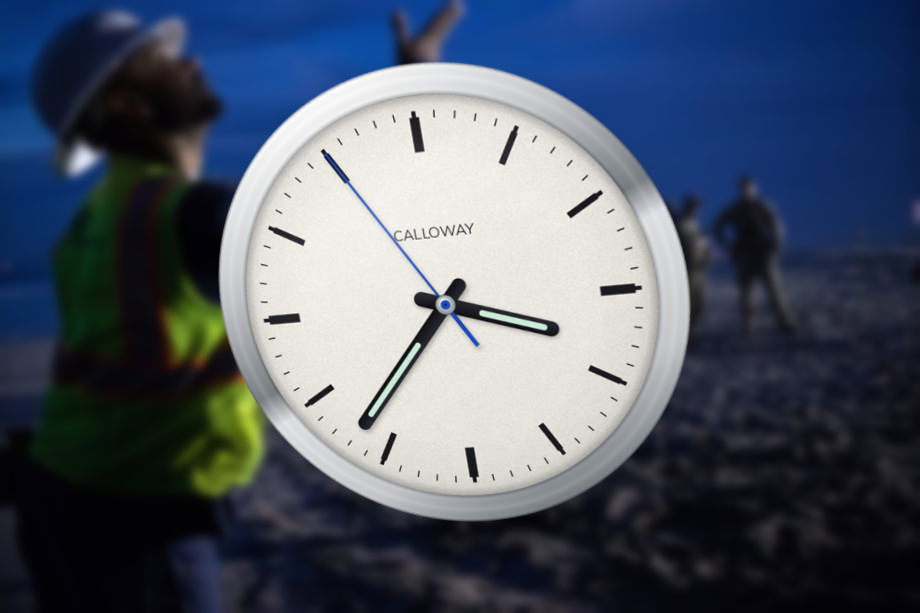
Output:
3.36.55
